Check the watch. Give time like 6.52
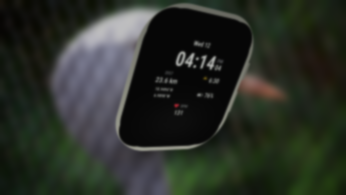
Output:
4.14
